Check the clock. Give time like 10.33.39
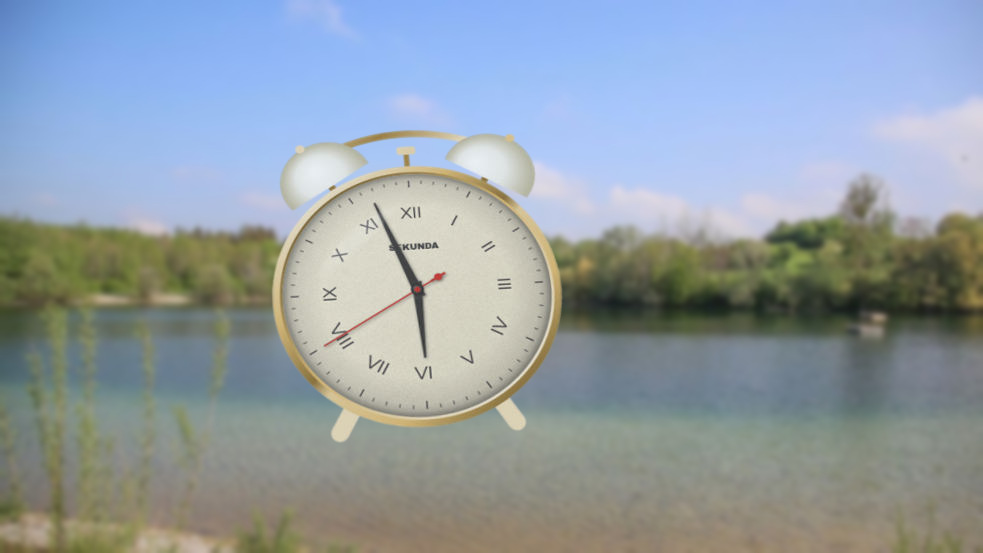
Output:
5.56.40
